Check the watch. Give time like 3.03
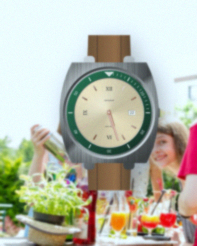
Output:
5.27
